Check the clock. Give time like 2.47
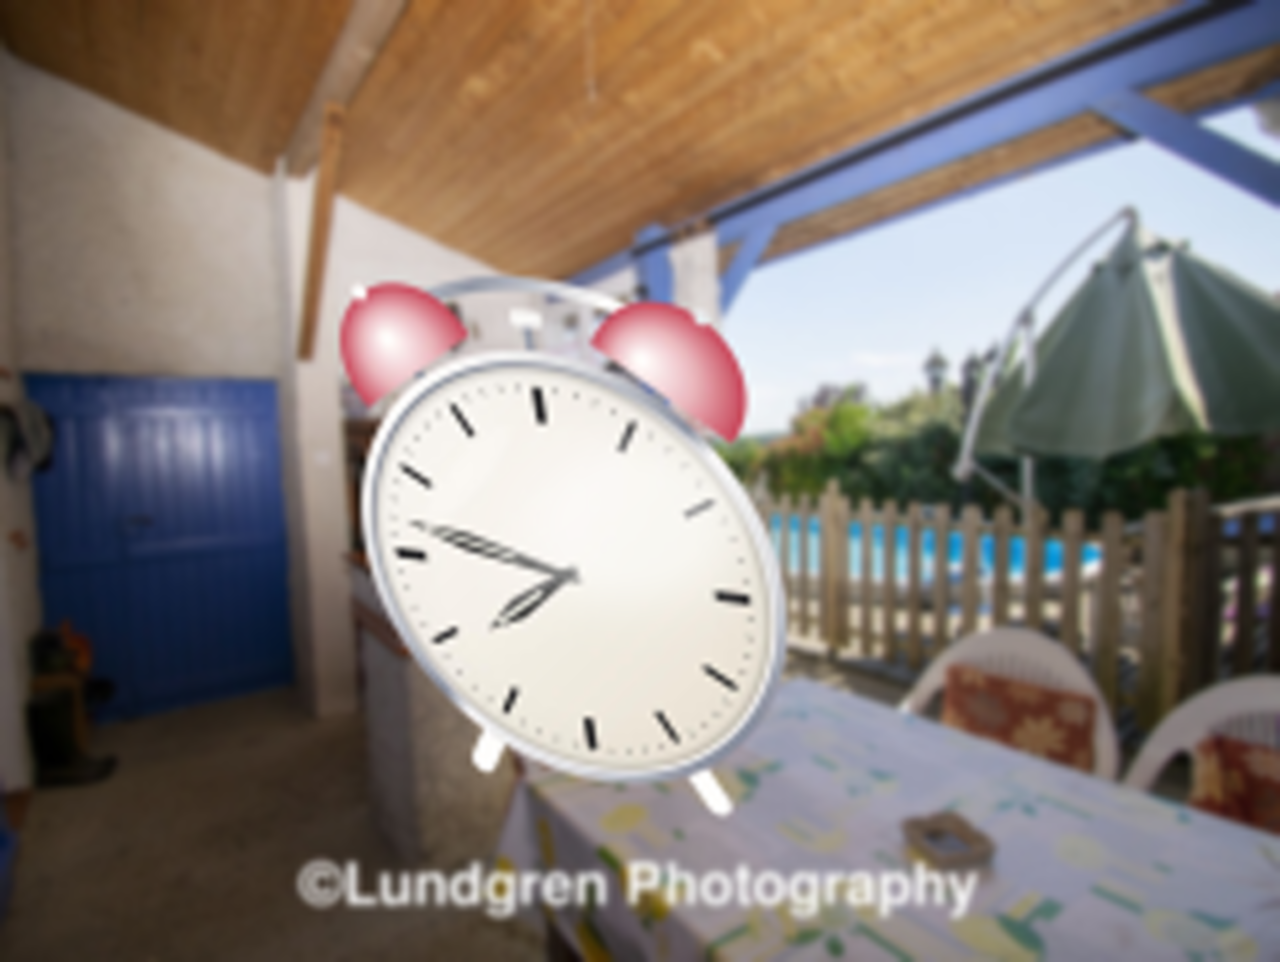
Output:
7.47
